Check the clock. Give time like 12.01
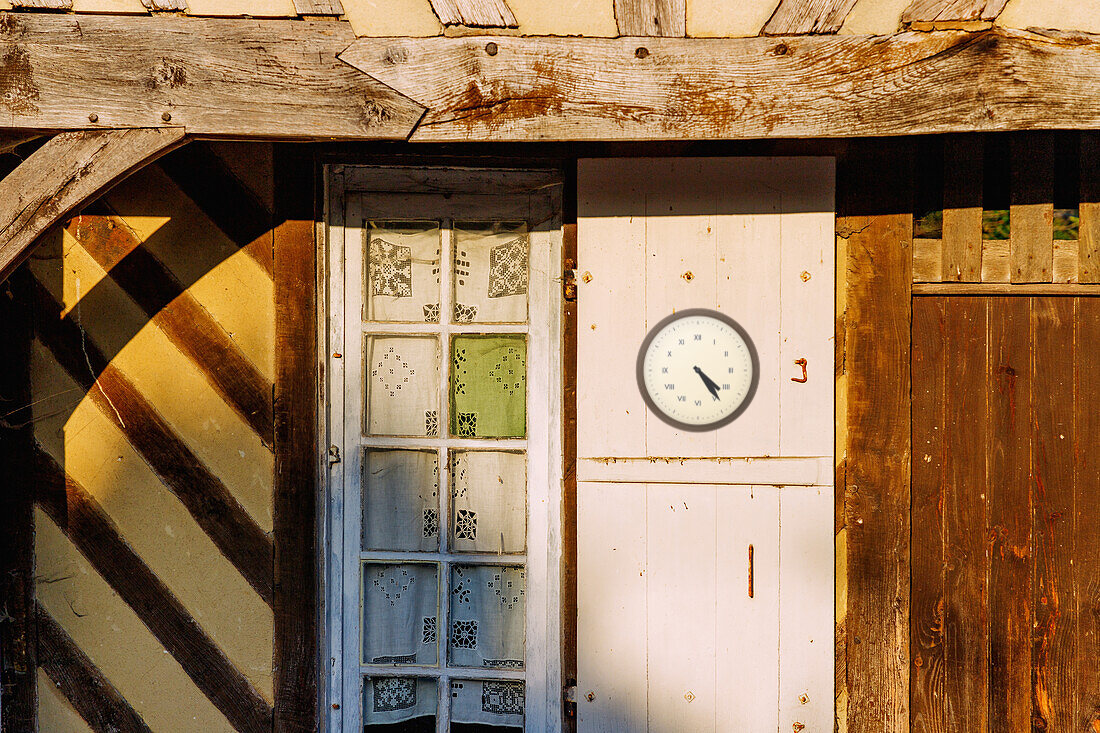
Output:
4.24
